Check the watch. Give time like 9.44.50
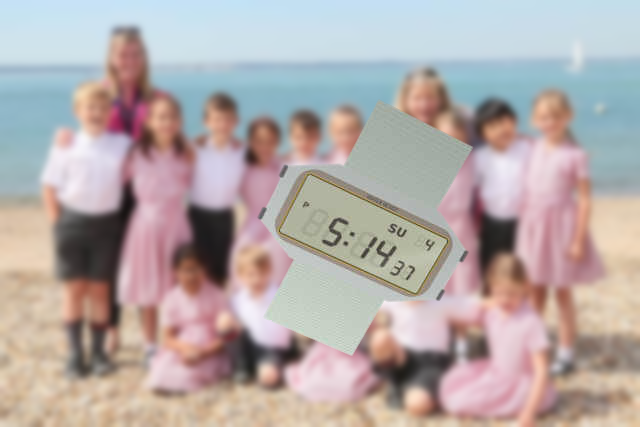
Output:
5.14.37
